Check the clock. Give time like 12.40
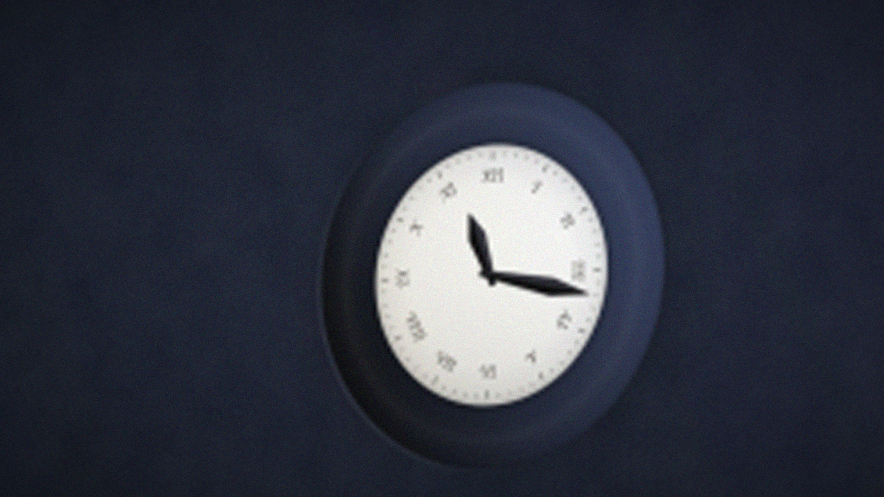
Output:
11.17
